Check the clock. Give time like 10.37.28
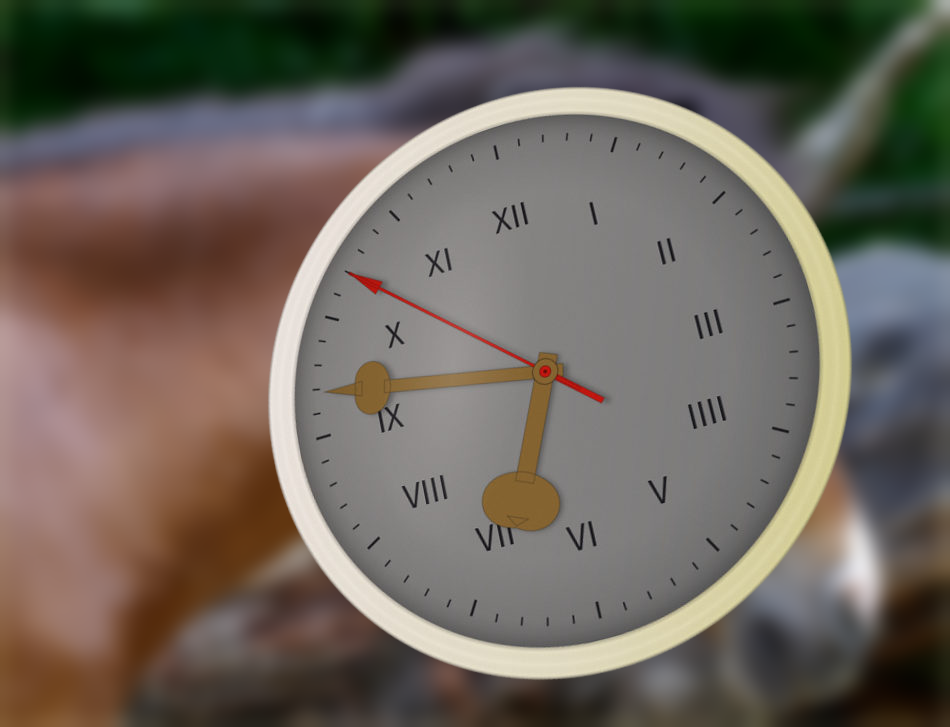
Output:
6.46.52
